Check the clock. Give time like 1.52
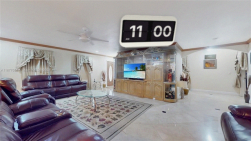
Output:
11.00
